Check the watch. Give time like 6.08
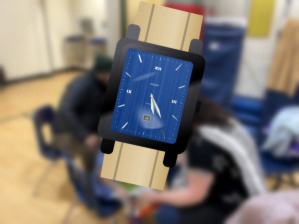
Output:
5.24
